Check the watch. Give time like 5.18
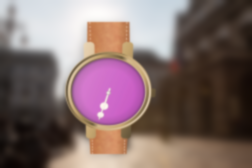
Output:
6.33
